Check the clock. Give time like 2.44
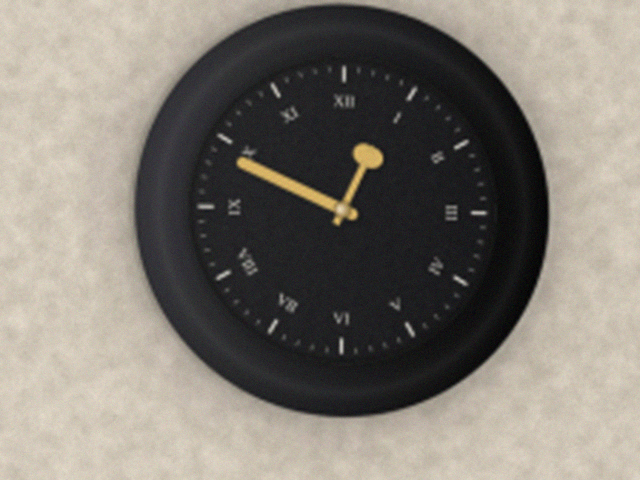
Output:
12.49
